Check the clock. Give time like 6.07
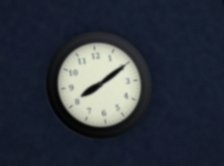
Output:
8.10
